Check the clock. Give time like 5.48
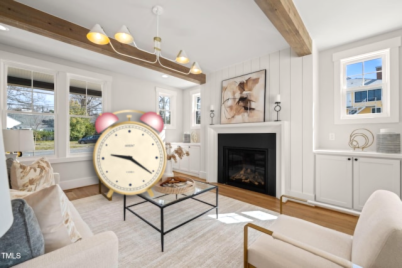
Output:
9.21
